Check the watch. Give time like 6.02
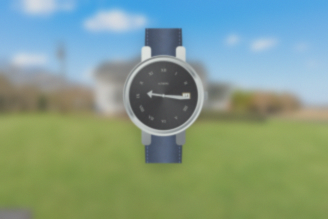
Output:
9.16
